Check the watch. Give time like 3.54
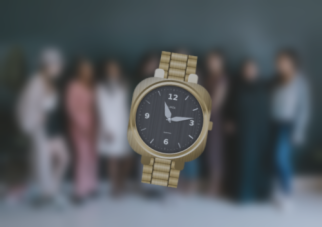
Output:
11.13
